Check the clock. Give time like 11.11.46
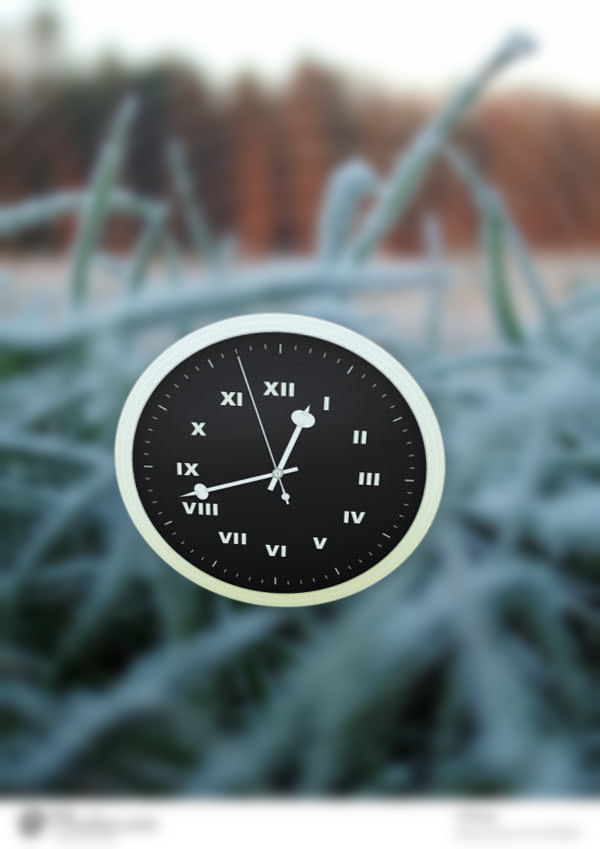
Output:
12.41.57
